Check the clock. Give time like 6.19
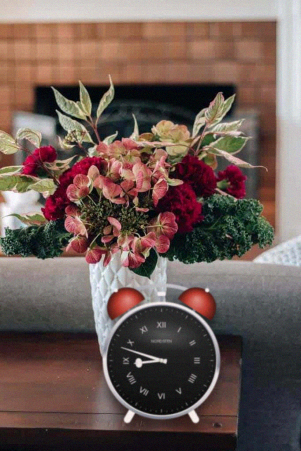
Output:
8.48
